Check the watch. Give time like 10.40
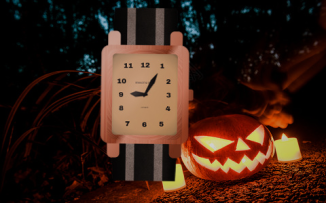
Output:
9.05
